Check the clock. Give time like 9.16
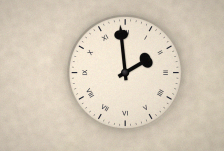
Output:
1.59
